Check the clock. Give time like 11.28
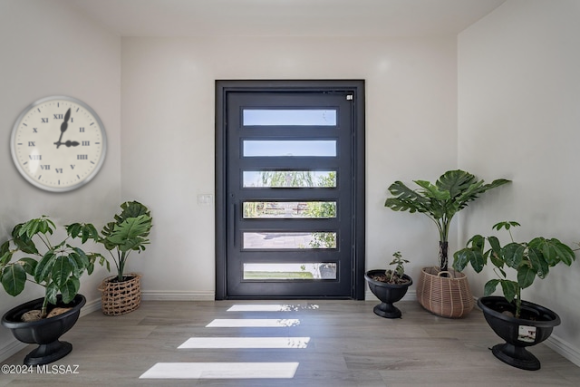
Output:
3.03
